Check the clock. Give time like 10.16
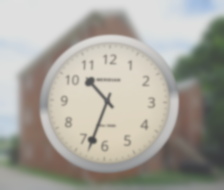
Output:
10.33
